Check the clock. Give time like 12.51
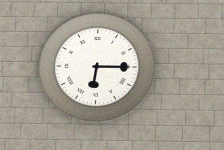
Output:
6.15
